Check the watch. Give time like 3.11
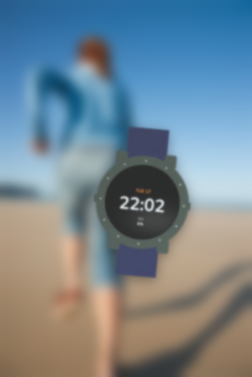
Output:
22.02
